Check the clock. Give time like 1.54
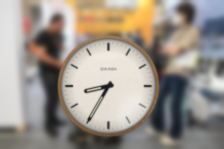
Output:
8.35
